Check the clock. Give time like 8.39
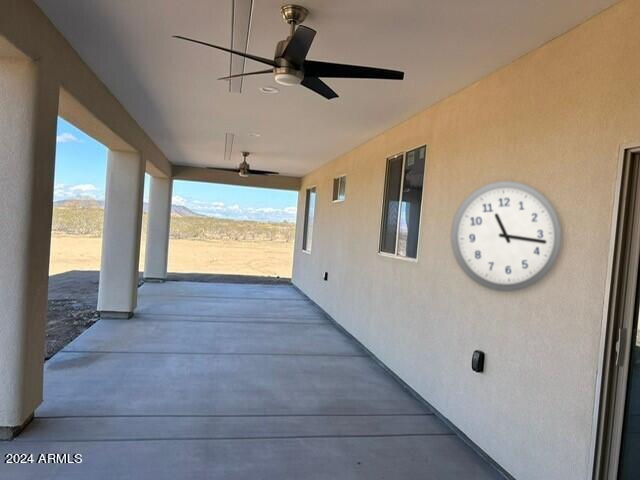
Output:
11.17
